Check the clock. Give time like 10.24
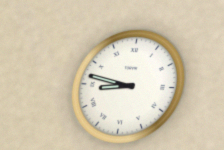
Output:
8.47
